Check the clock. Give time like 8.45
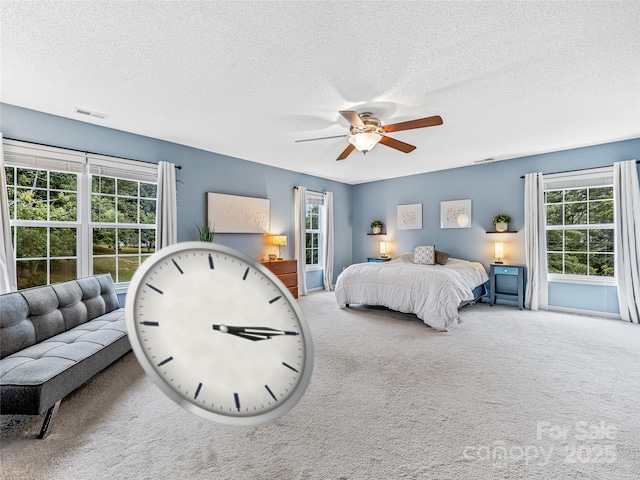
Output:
3.15
